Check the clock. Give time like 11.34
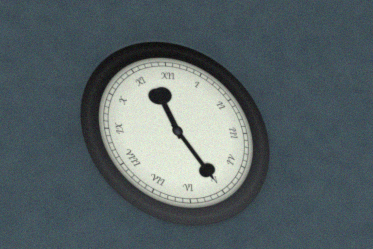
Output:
11.25
